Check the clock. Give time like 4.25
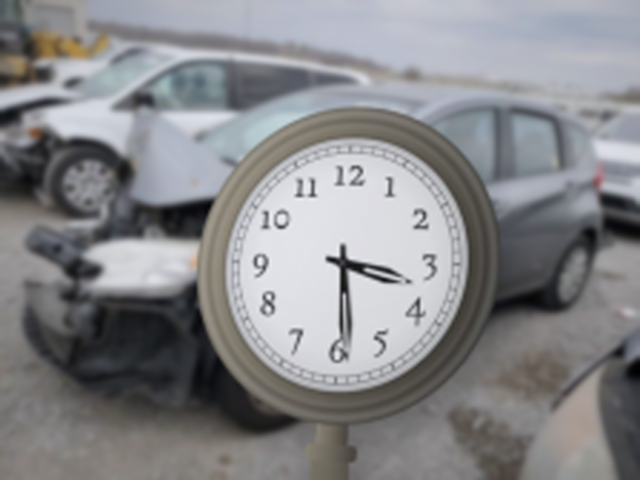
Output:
3.29
